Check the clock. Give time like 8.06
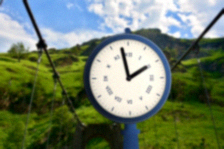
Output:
1.58
